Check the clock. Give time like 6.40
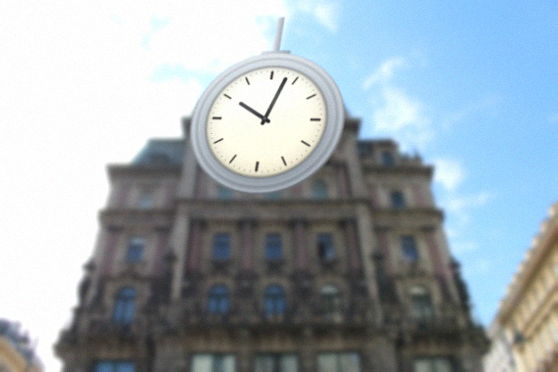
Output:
10.03
